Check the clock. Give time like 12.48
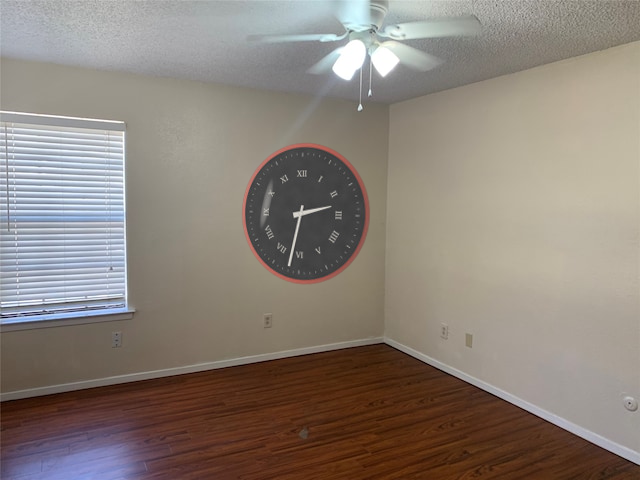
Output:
2.32
